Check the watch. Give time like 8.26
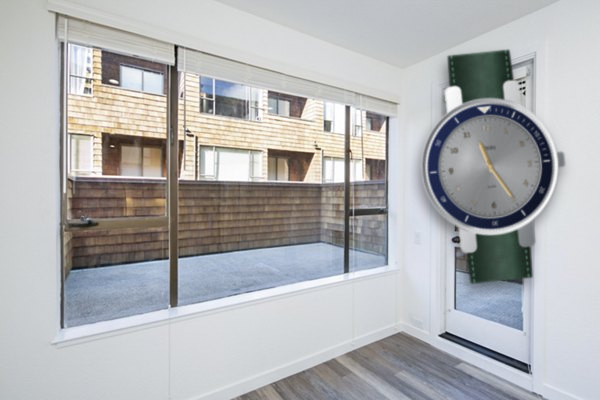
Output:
11.25
